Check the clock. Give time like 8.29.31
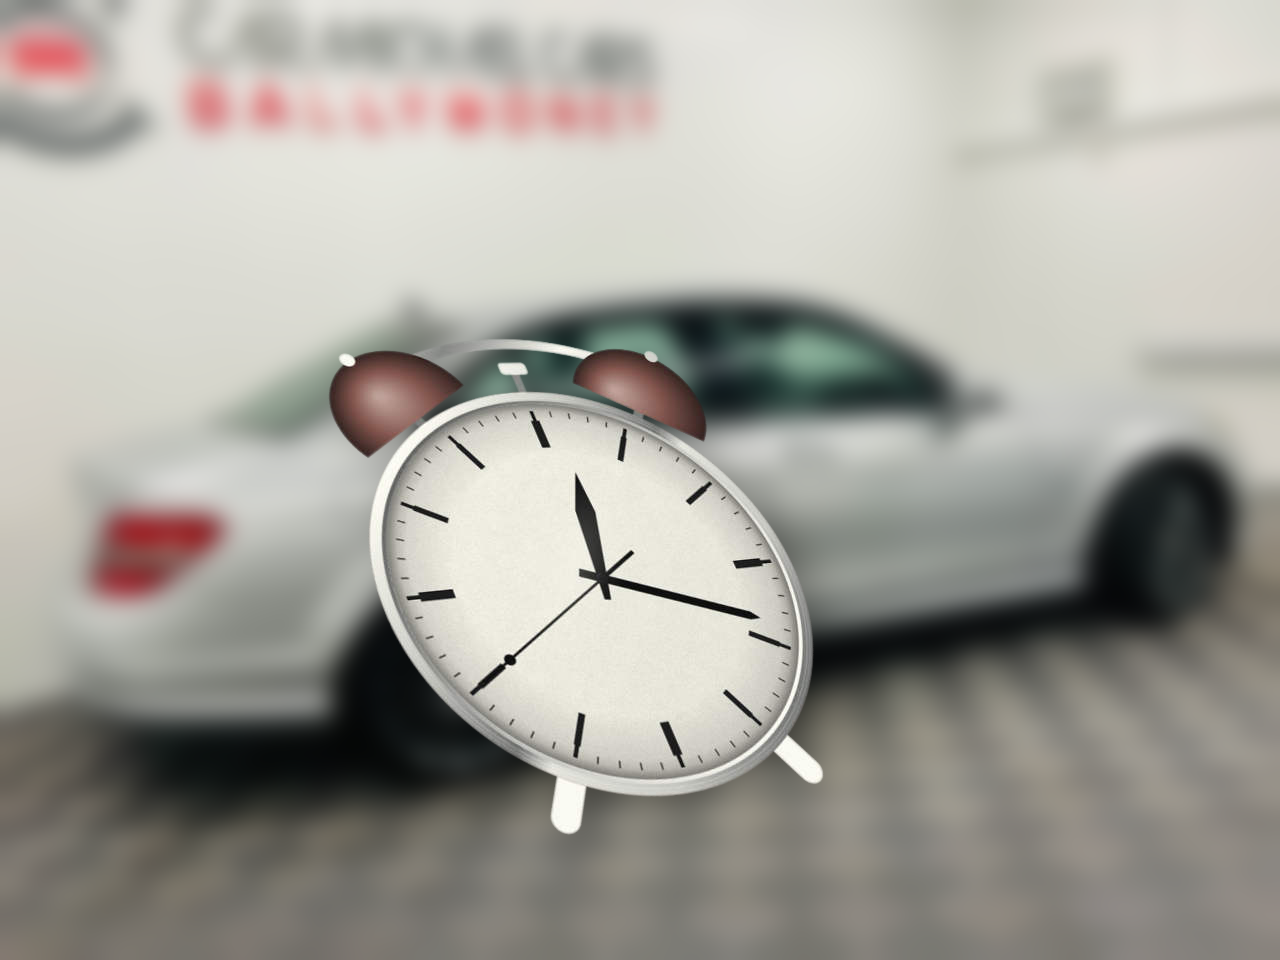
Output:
12.18.40
